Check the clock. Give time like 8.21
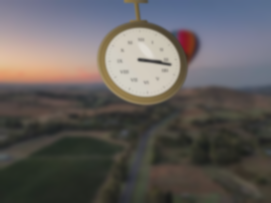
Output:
3.17
